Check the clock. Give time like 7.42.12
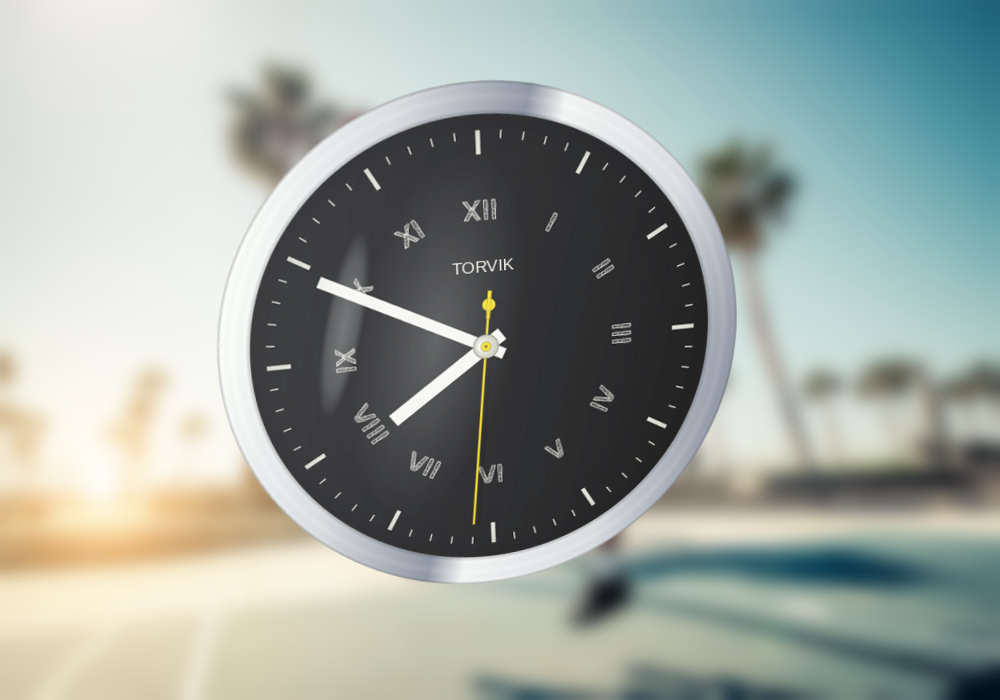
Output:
7.49.31
